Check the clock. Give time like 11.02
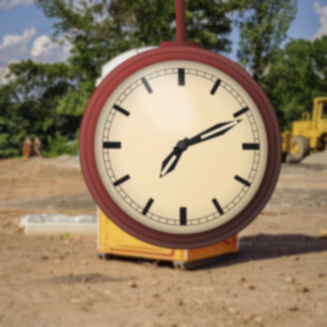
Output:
7.11
